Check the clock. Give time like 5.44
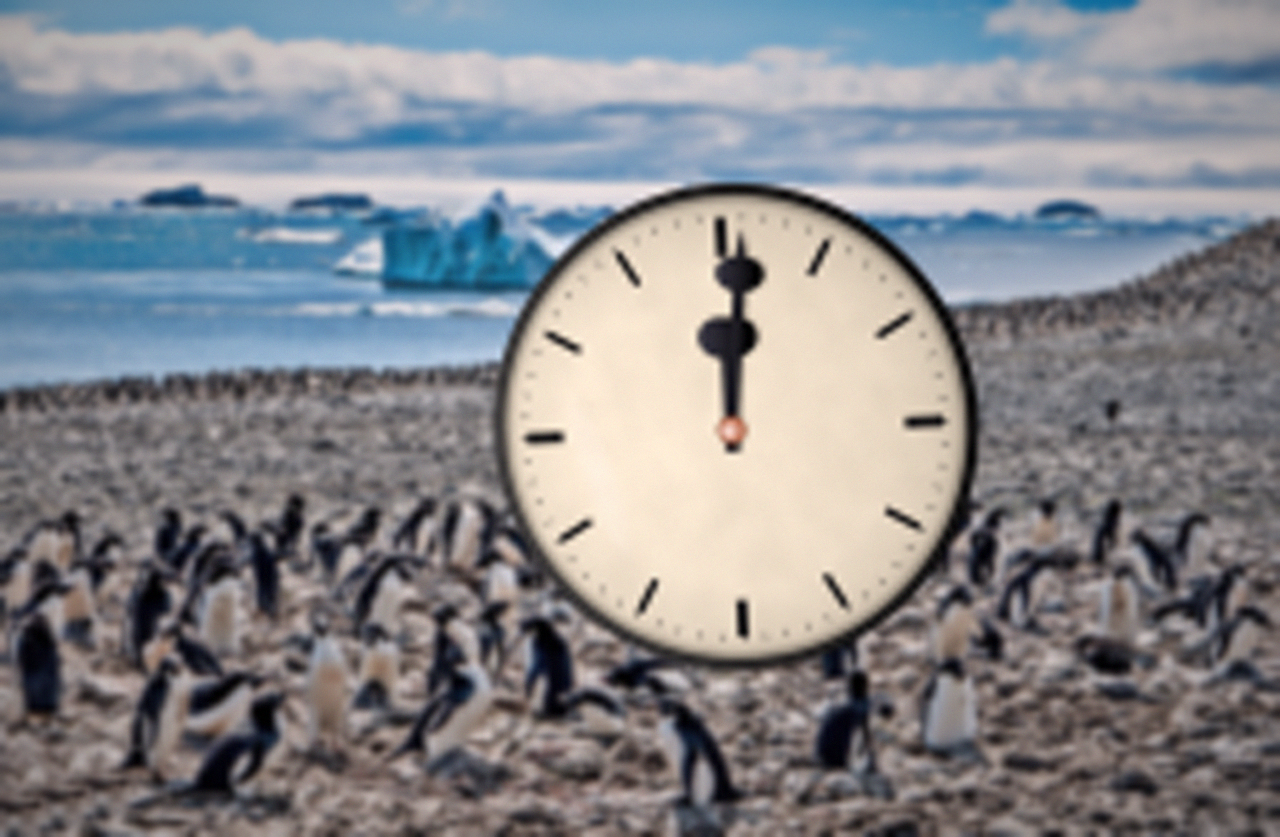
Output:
12.01
